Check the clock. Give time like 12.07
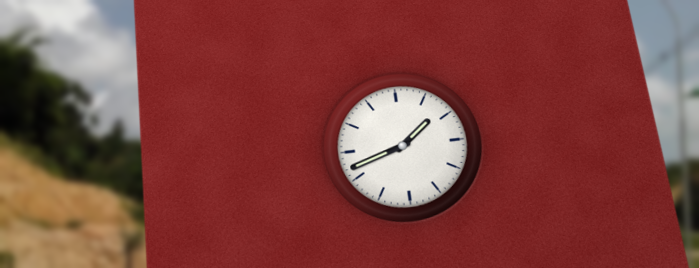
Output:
1.42
